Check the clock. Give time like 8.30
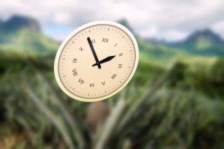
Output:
1.54
